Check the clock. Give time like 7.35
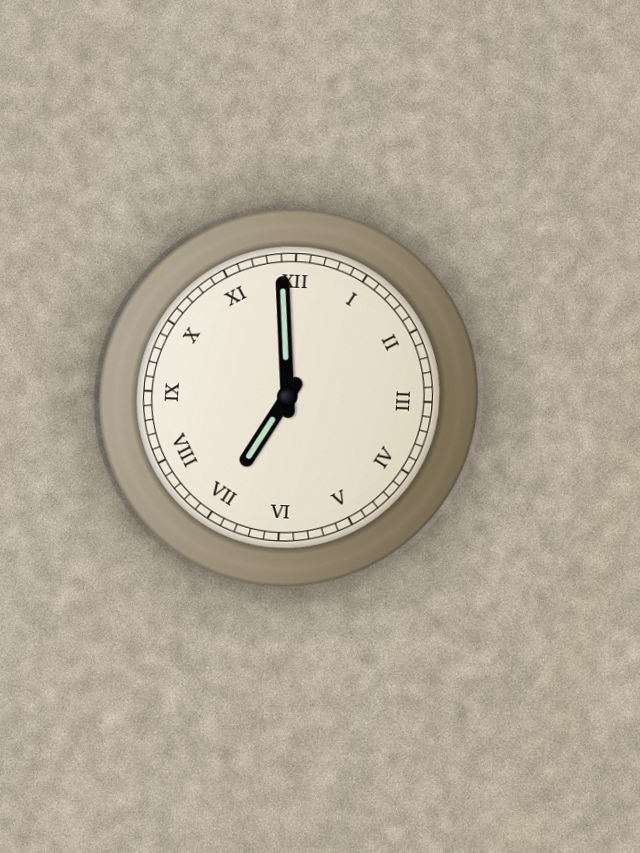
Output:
6.59
